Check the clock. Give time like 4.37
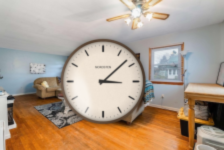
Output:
3.08
